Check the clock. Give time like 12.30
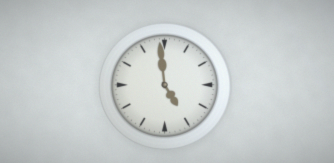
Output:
4.59
